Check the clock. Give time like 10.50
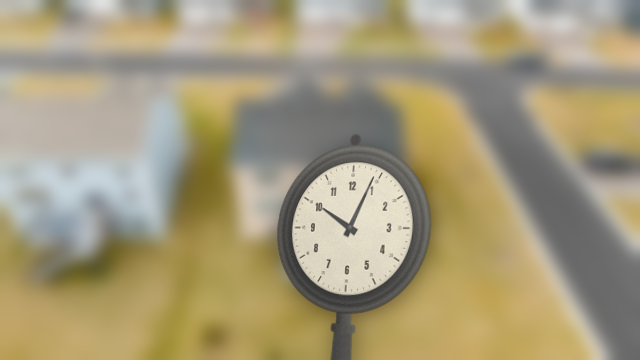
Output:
10.04
